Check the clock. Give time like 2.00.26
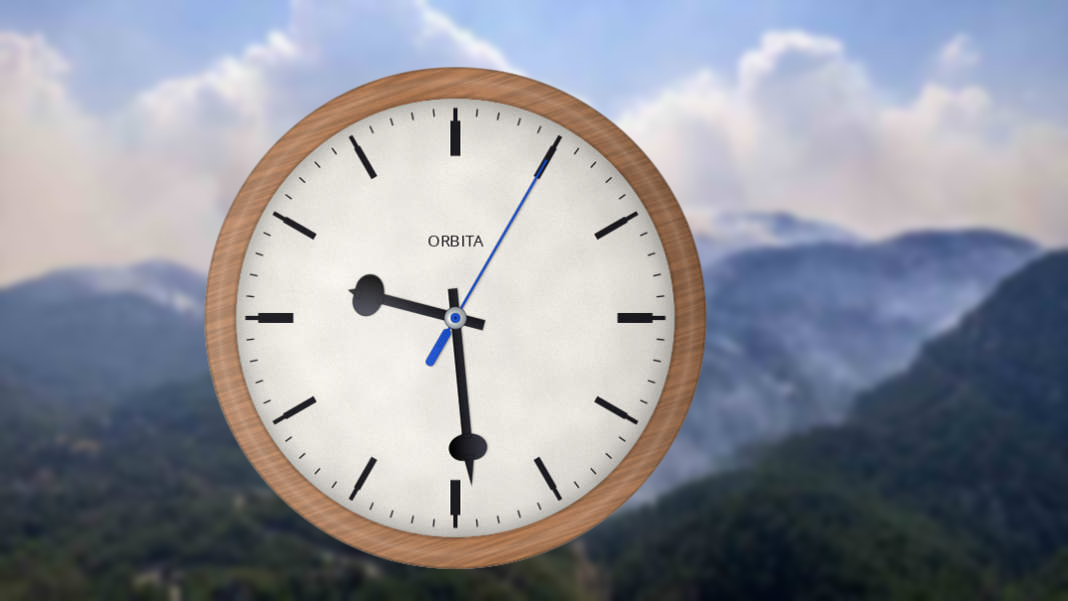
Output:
9.29.05
